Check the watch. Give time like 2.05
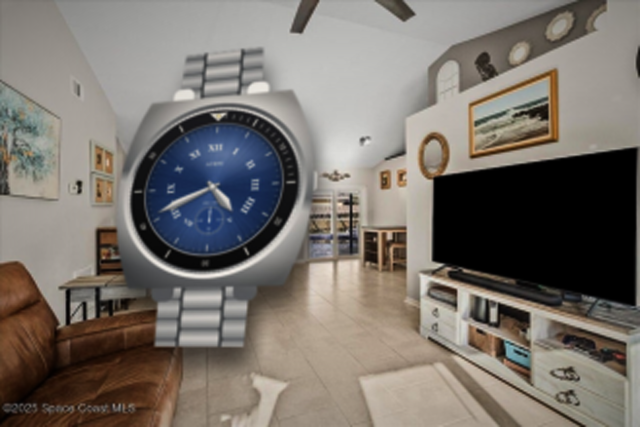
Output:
4.41
